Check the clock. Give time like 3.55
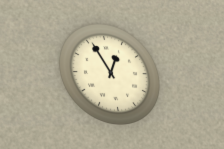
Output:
12.56
